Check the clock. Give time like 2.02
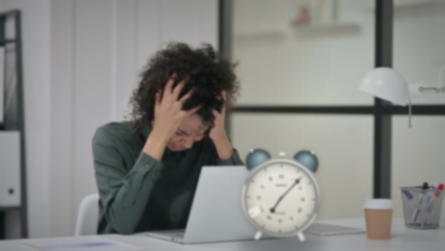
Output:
7.07
